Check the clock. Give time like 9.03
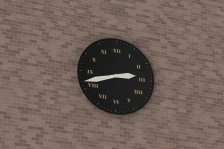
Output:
2.42
